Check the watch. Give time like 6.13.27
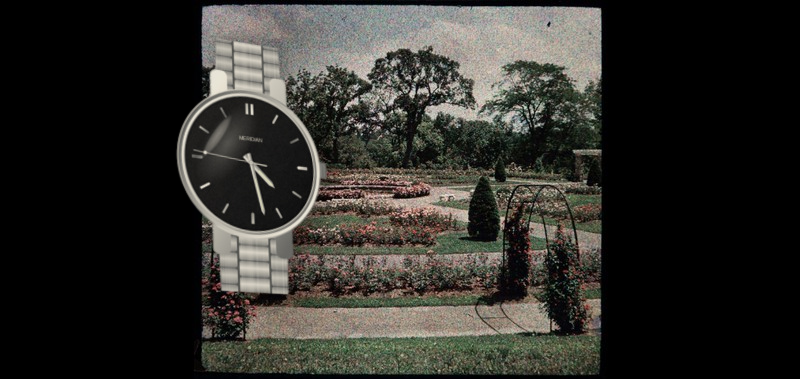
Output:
4.27.46
